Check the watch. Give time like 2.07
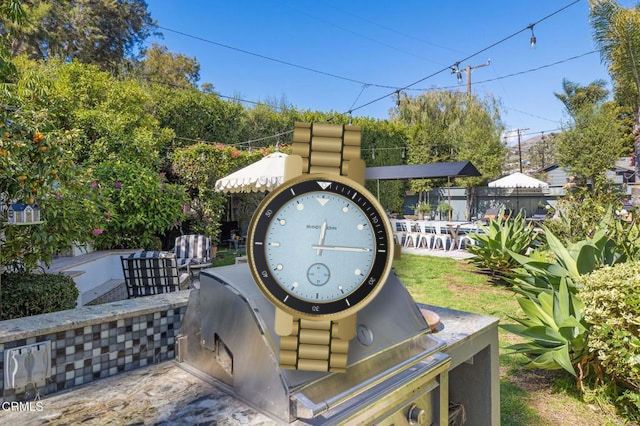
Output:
12.15
